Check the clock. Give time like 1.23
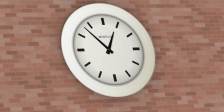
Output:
12.53
